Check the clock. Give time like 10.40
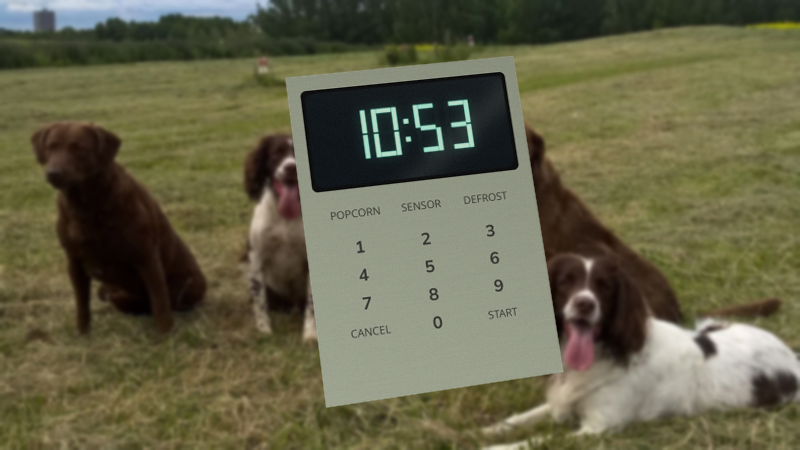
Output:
10.53
